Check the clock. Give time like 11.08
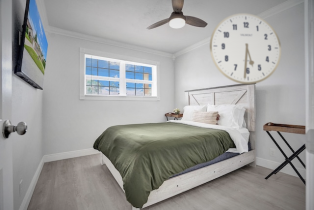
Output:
5.31
